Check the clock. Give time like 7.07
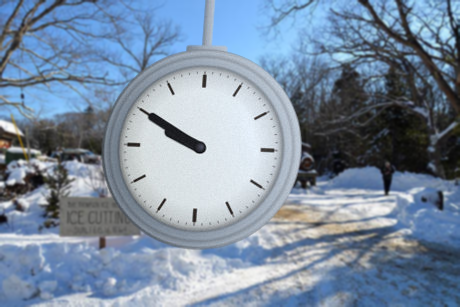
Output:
9.50
